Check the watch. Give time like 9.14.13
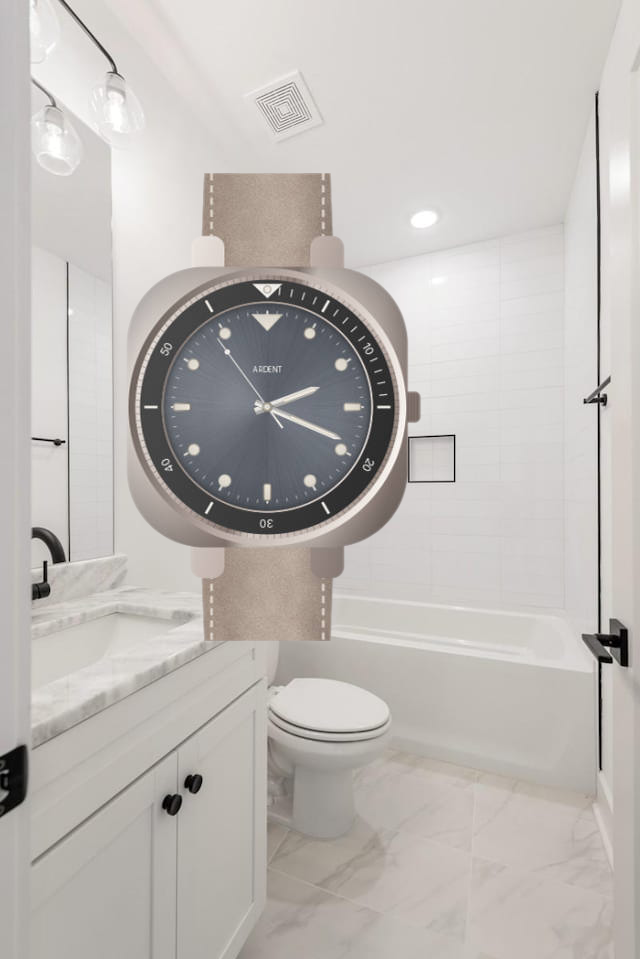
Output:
2.18.54
